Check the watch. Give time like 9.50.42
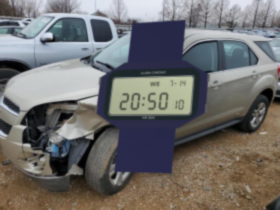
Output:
20.50.10
